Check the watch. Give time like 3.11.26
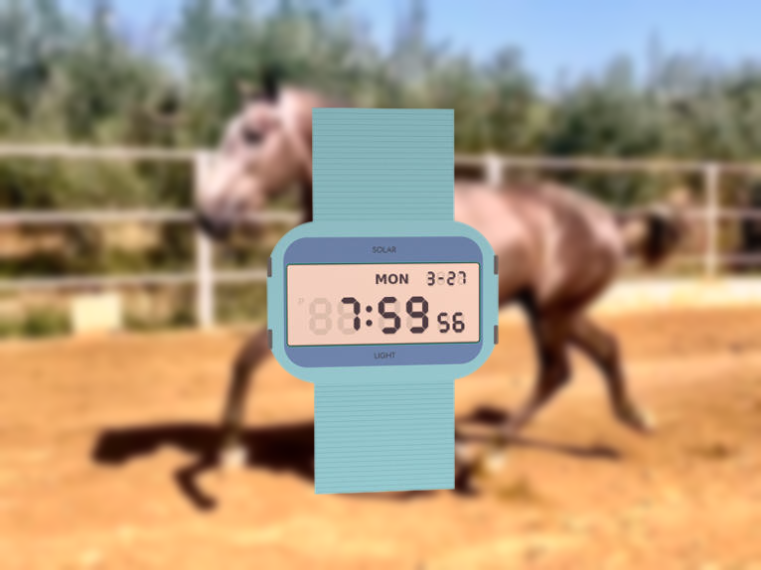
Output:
7.59.56
